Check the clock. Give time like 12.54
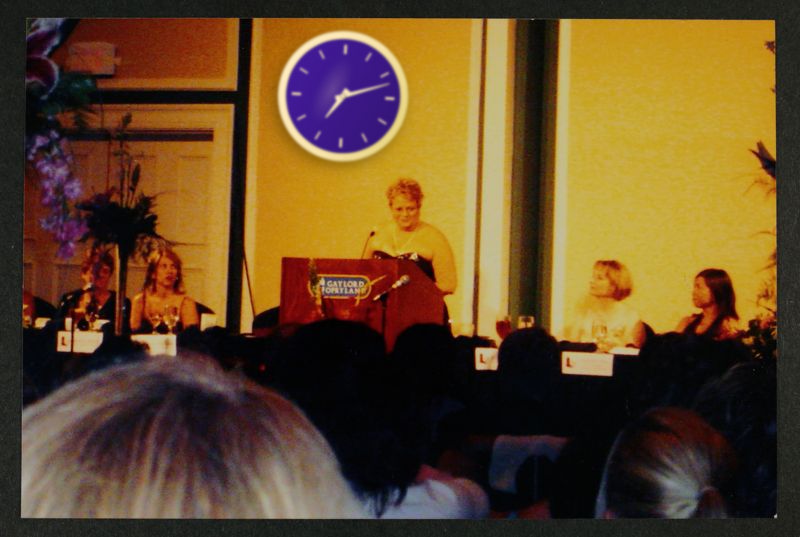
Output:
7.12
